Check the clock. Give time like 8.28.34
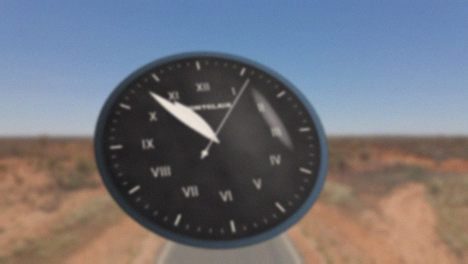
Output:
10.53.06
